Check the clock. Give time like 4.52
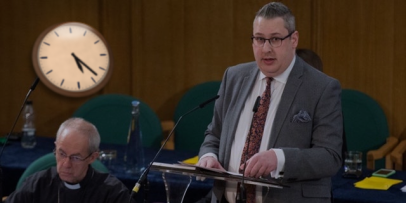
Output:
5.23
